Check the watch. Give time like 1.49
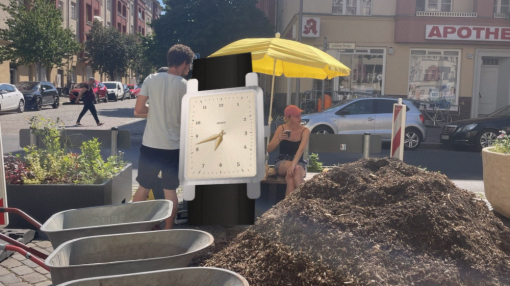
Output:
6.42
